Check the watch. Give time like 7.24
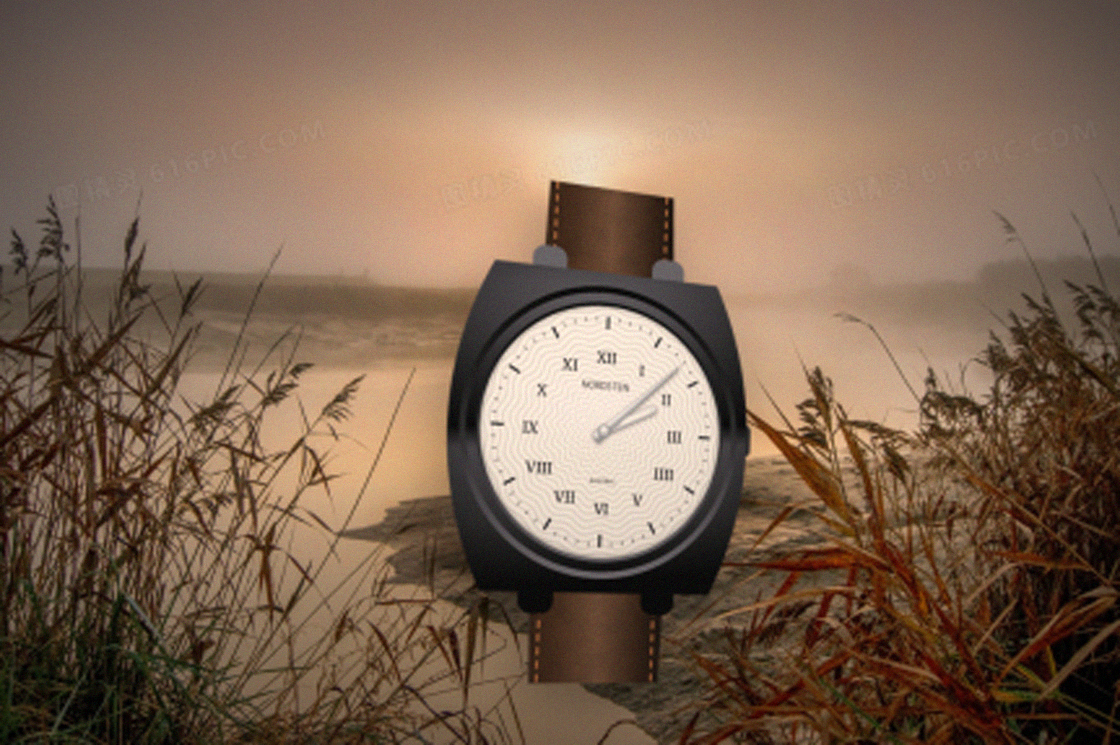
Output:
2.08
